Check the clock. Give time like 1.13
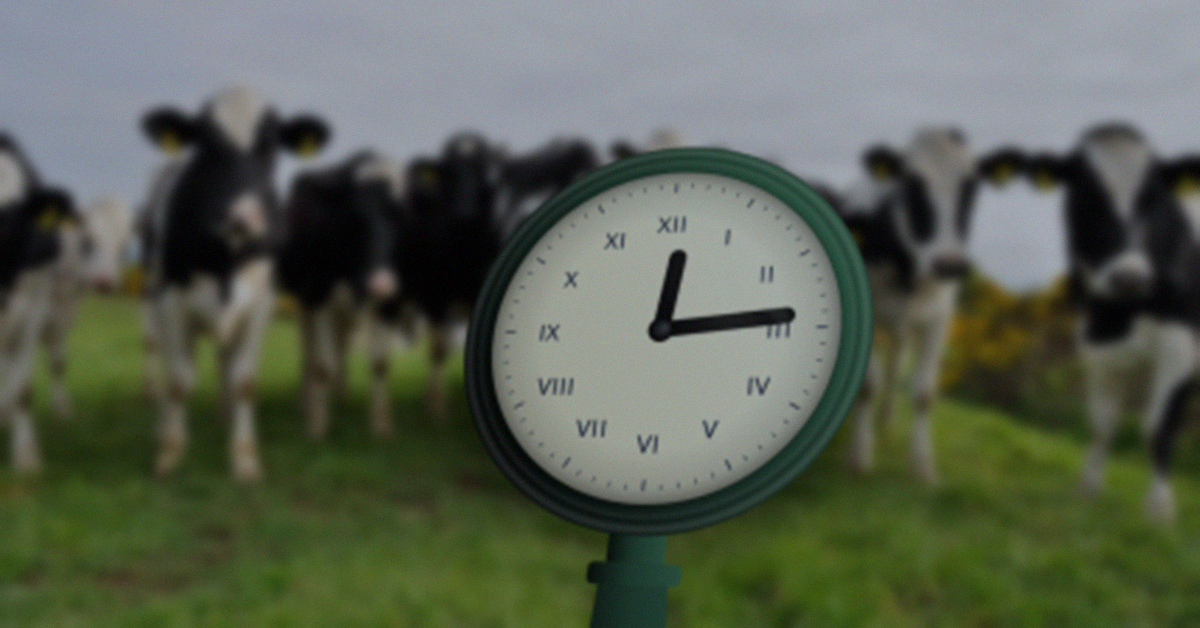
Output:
12.14
